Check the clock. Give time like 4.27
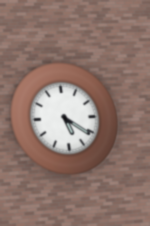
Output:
5.21
